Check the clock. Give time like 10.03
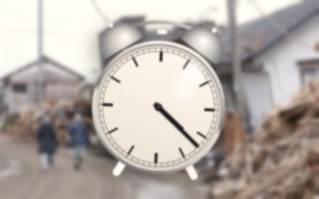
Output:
4.22
